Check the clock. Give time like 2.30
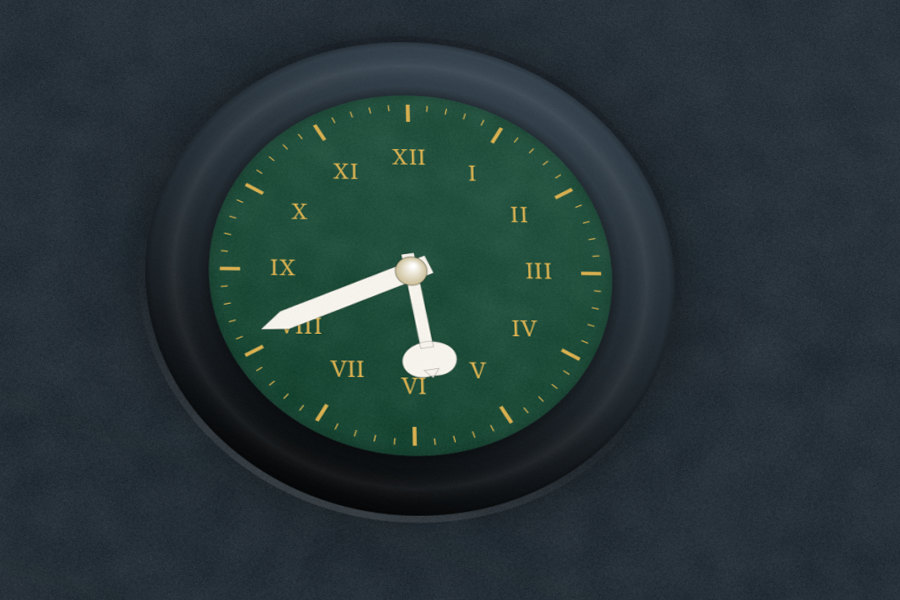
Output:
5.41
